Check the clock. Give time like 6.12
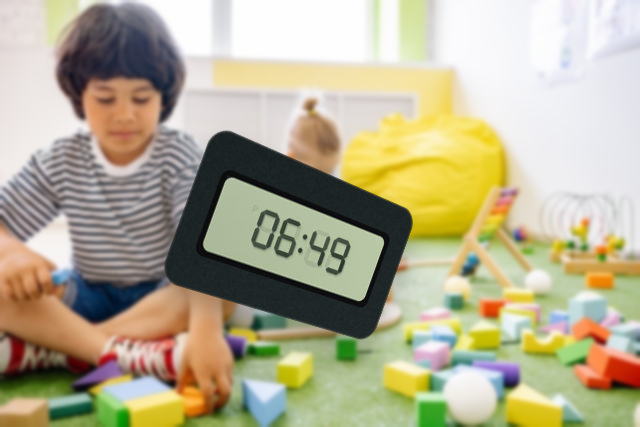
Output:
6.49
